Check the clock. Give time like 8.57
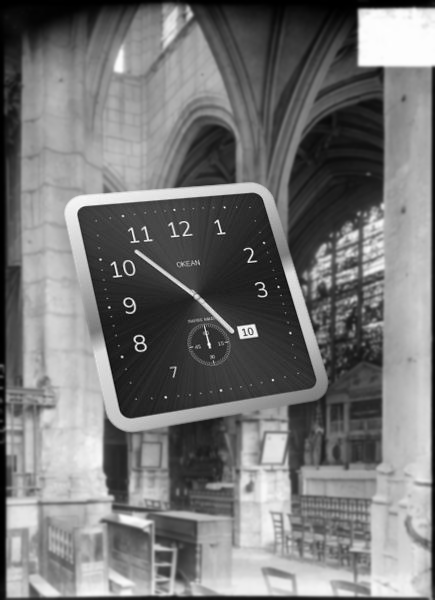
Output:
4.53
